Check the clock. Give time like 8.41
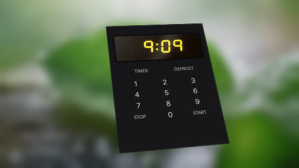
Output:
9.09
